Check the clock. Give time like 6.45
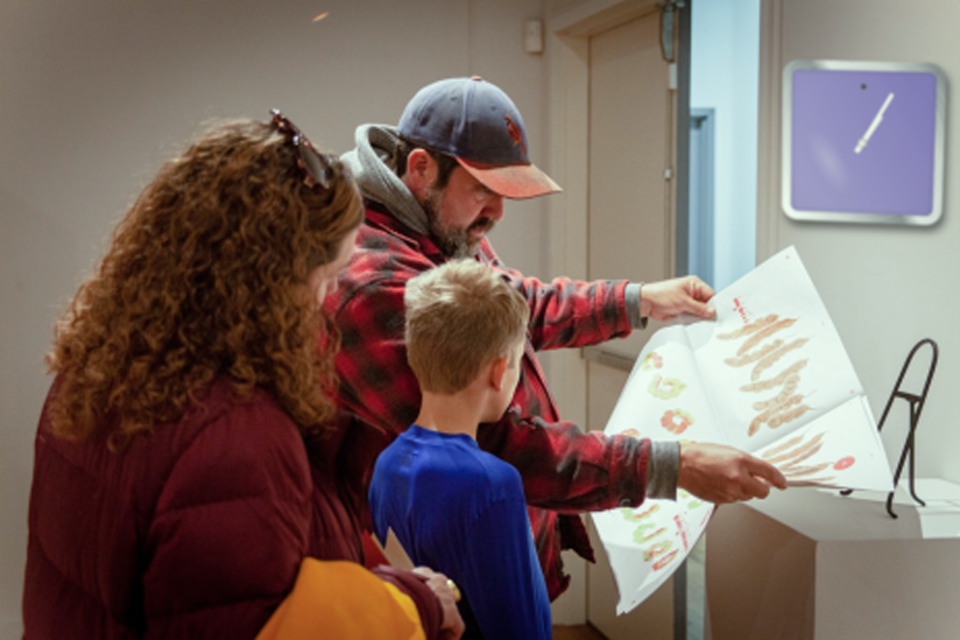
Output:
1.05
